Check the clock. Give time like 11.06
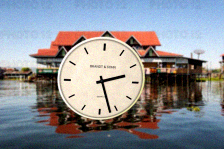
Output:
2.27
